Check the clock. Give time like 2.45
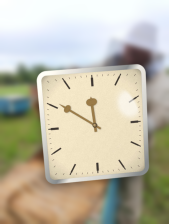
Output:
11.51
